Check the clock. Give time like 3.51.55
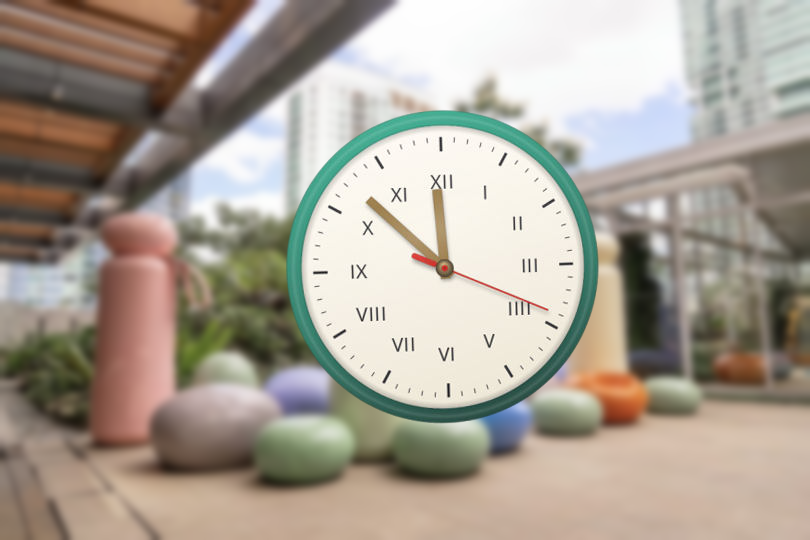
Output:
11.52.19
